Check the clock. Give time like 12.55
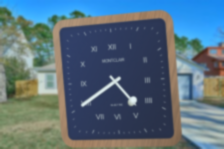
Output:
4.40
